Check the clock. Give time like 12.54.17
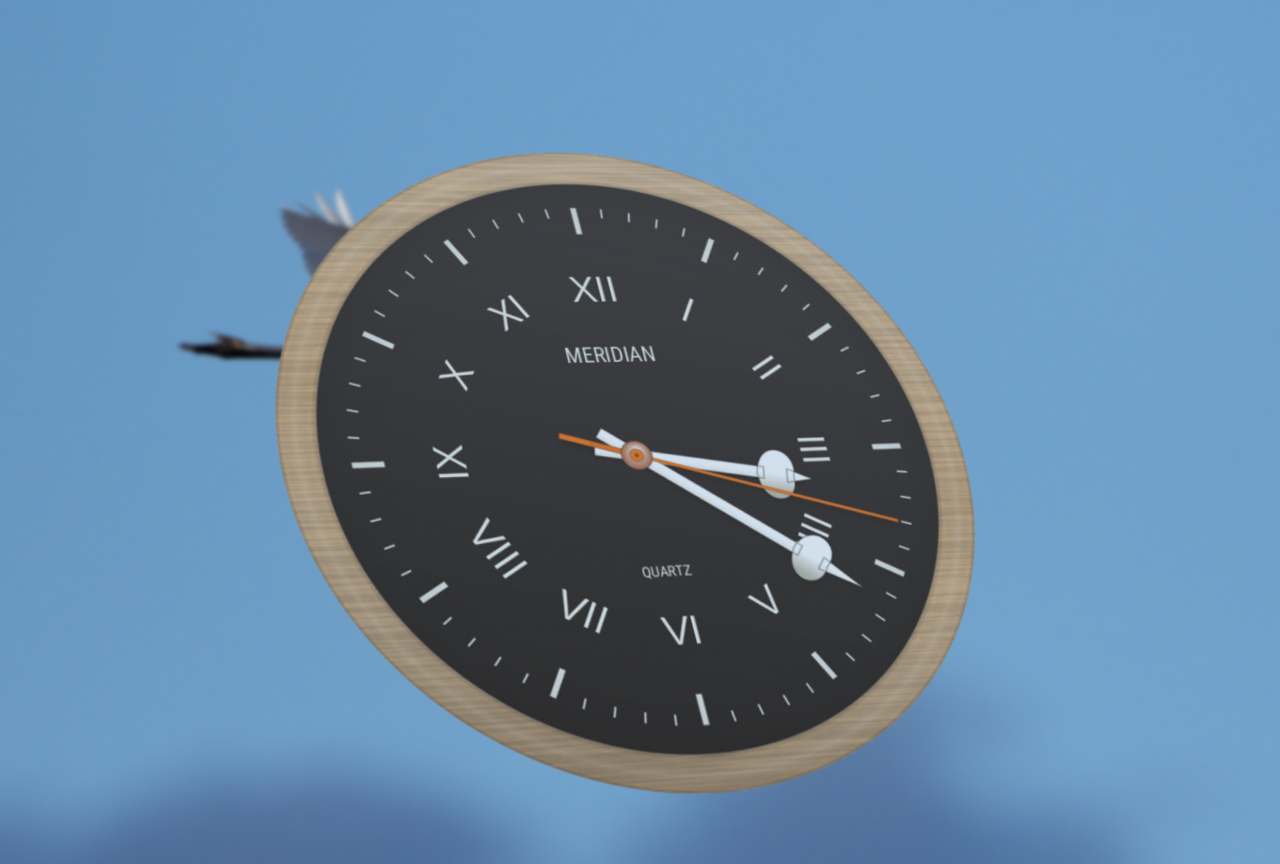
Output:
3.21.18
